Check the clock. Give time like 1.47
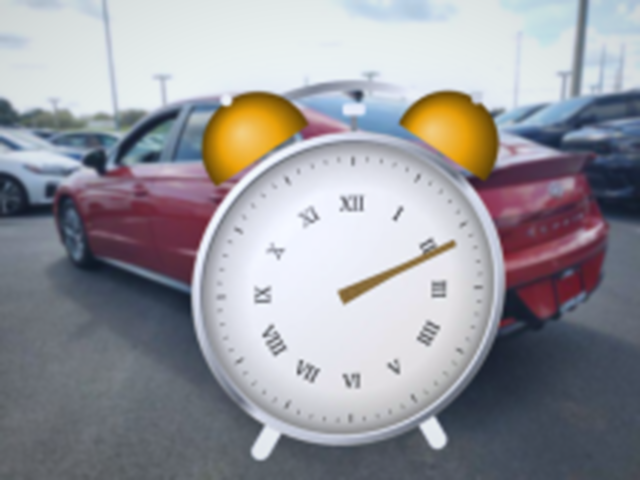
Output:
2.11
